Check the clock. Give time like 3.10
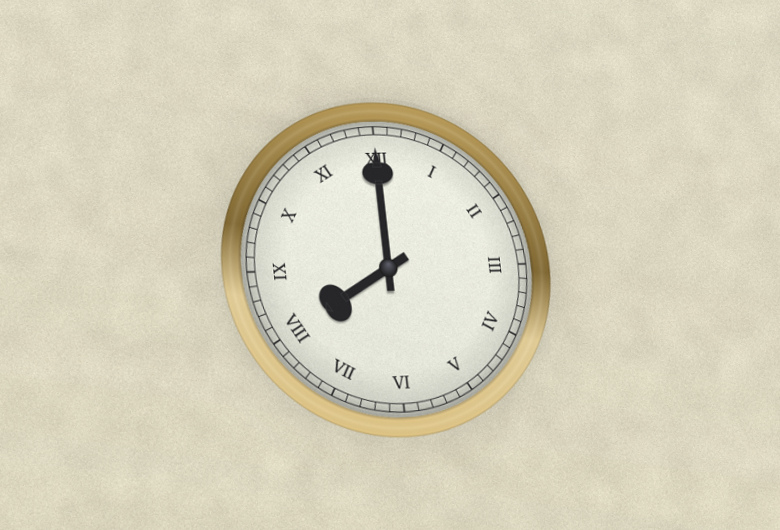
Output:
8.00
